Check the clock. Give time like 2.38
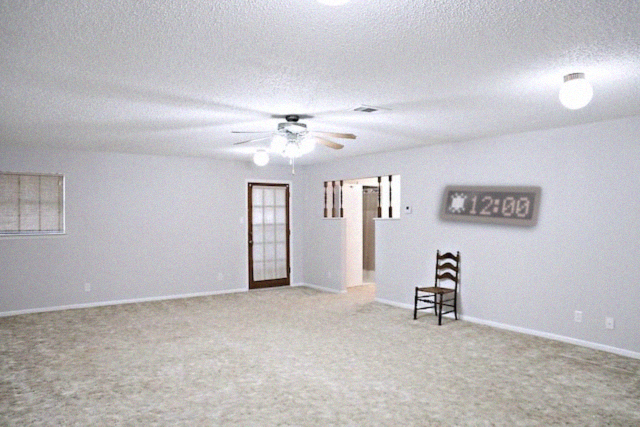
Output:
12.00
